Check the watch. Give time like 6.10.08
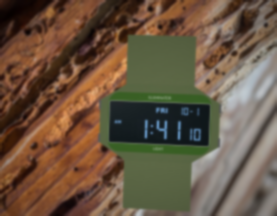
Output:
1.41.10
